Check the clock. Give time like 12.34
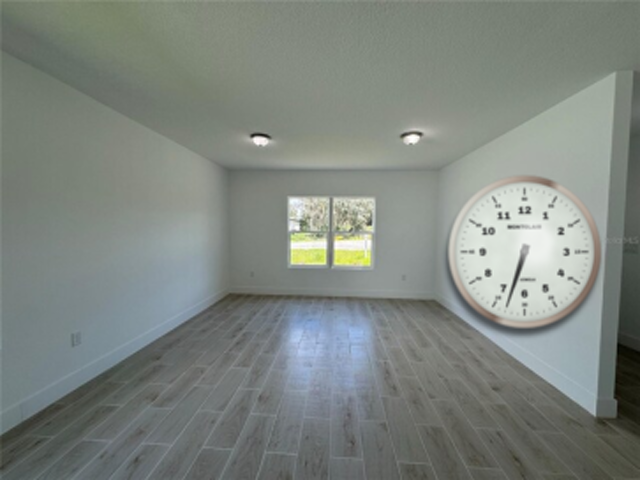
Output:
6.33
